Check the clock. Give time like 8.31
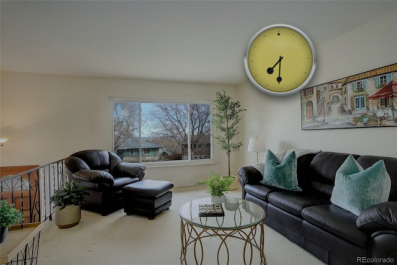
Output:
7.31
